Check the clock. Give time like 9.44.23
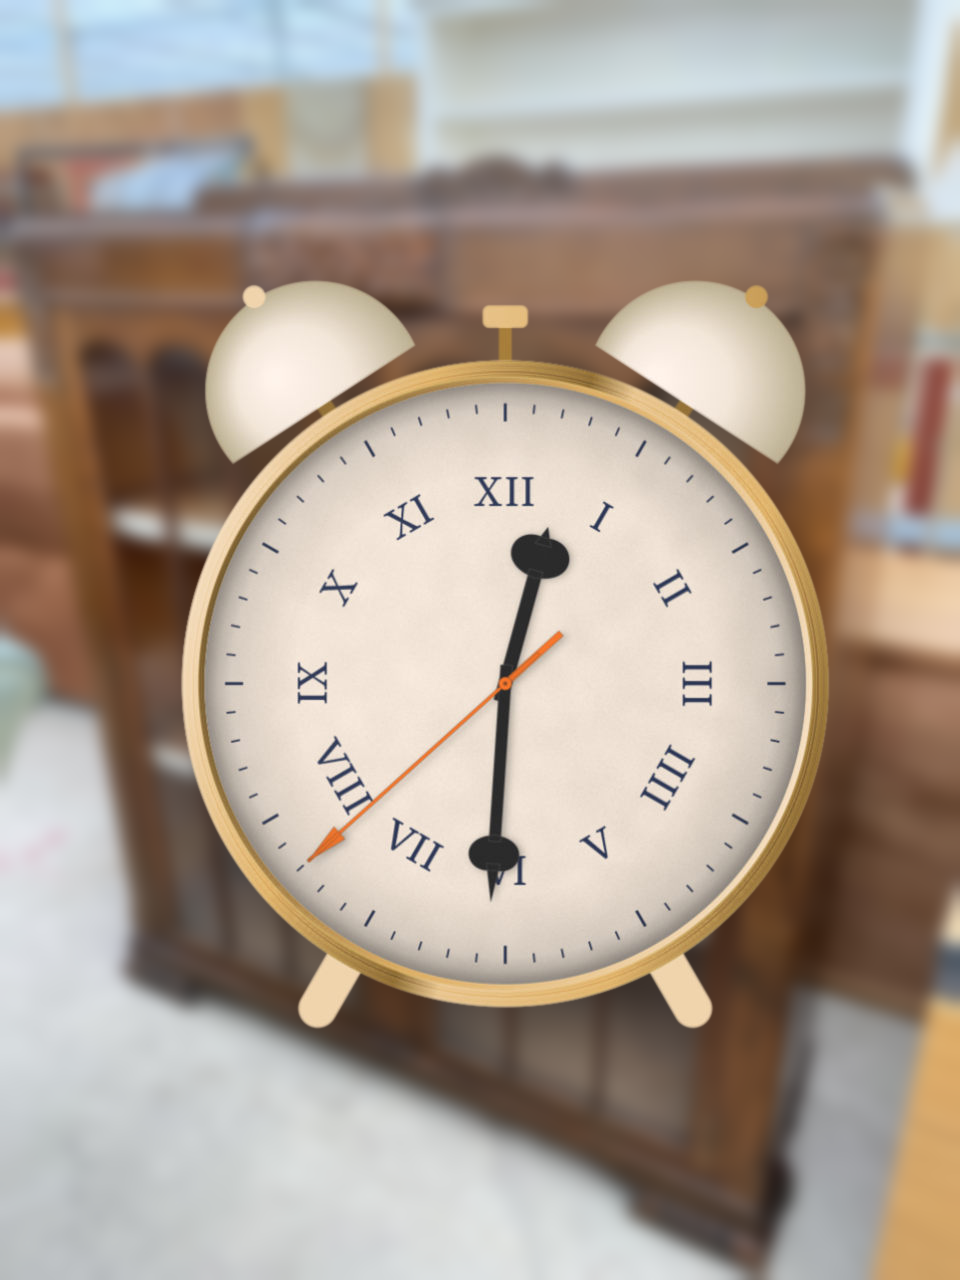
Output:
12.30.38
